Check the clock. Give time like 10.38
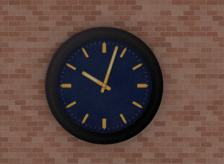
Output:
10.03
